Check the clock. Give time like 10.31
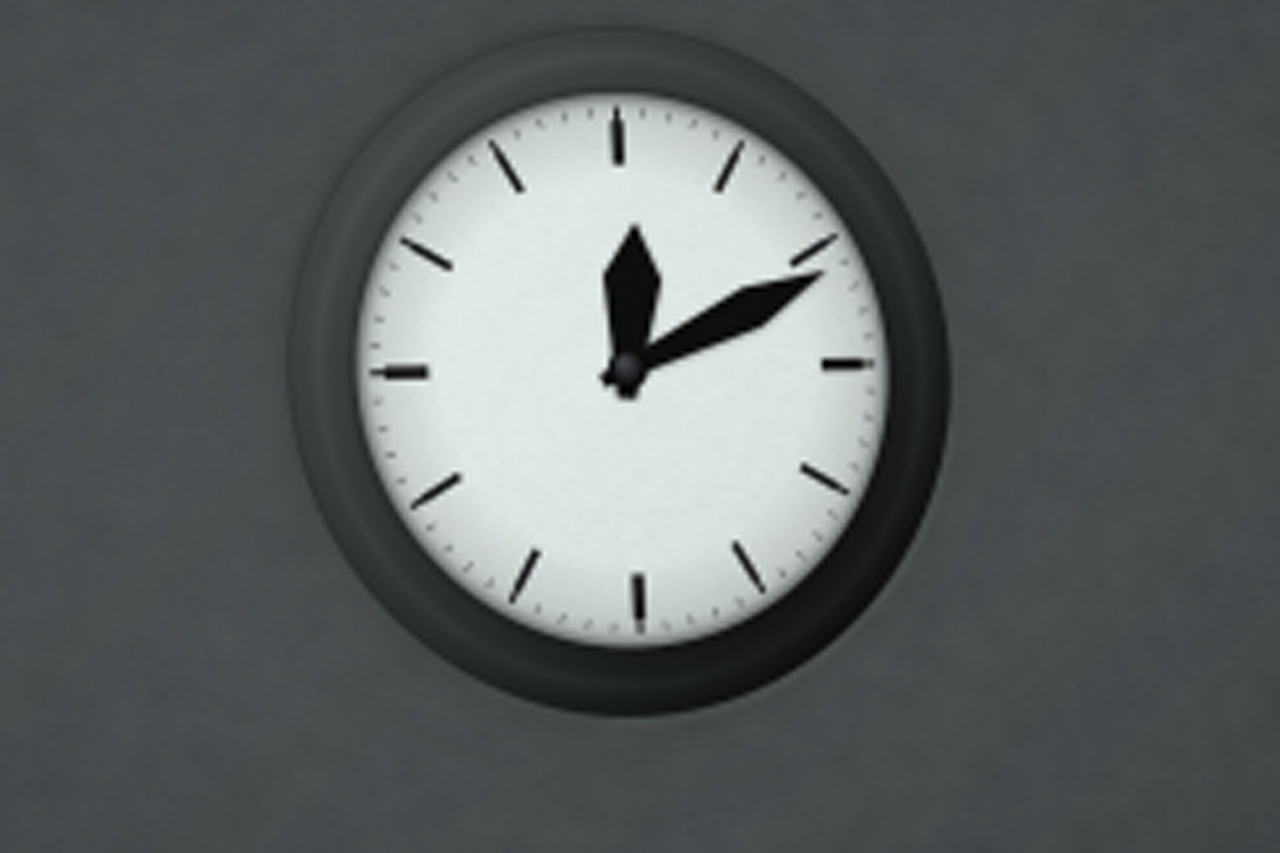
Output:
12.11
